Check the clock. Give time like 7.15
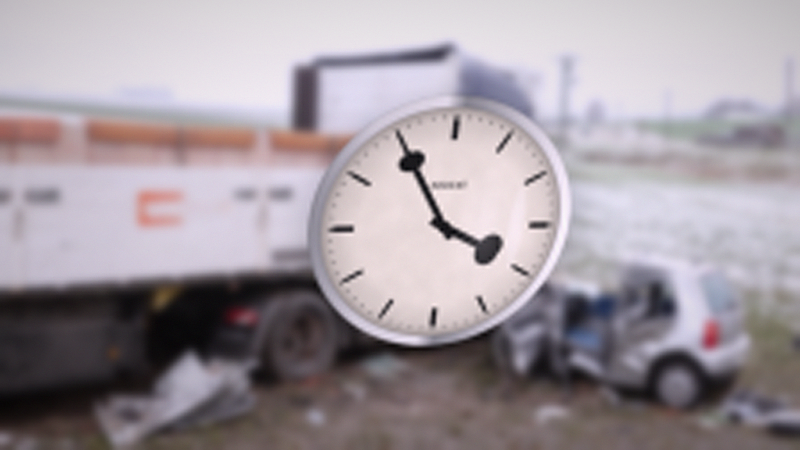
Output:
3.55
